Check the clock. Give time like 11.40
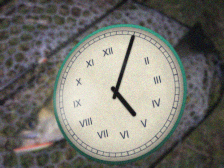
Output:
5.05
